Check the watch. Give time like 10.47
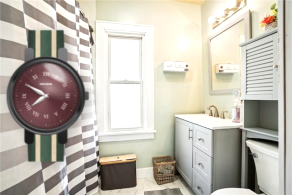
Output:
7.50
